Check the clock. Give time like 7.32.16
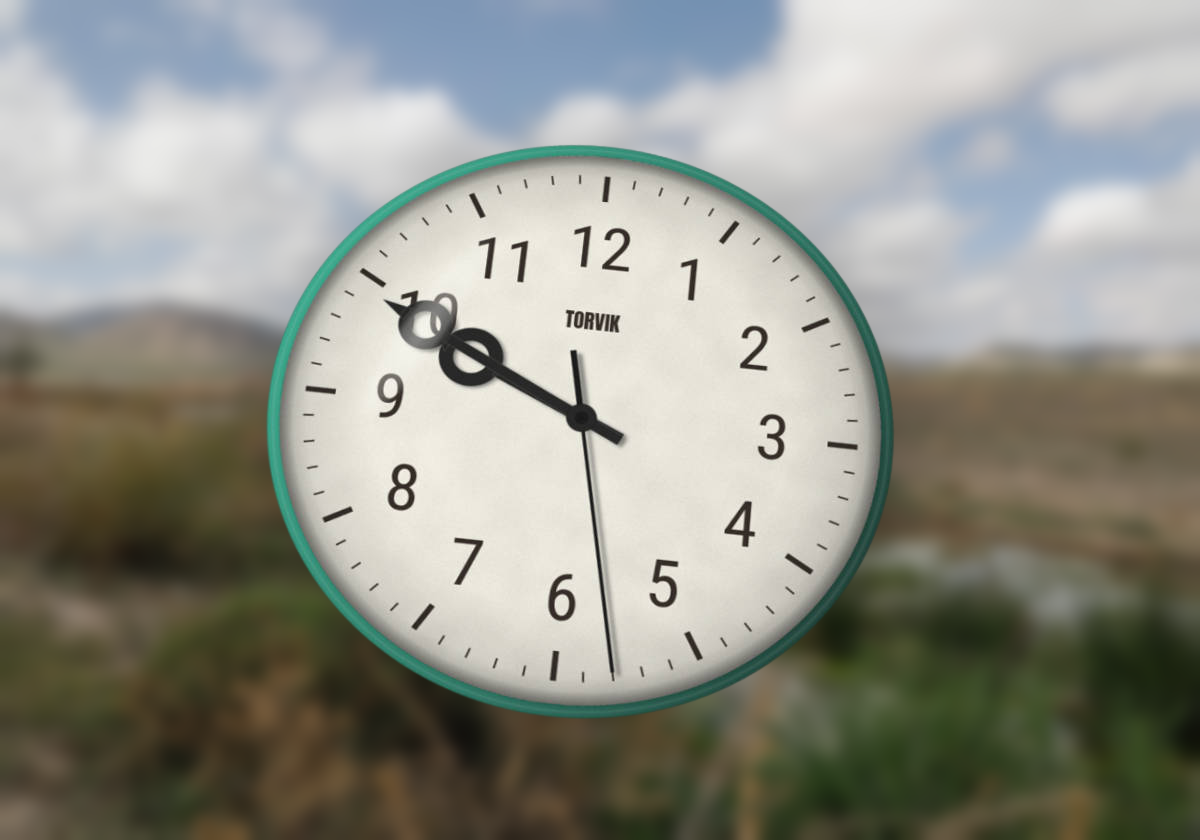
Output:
9.49.28
